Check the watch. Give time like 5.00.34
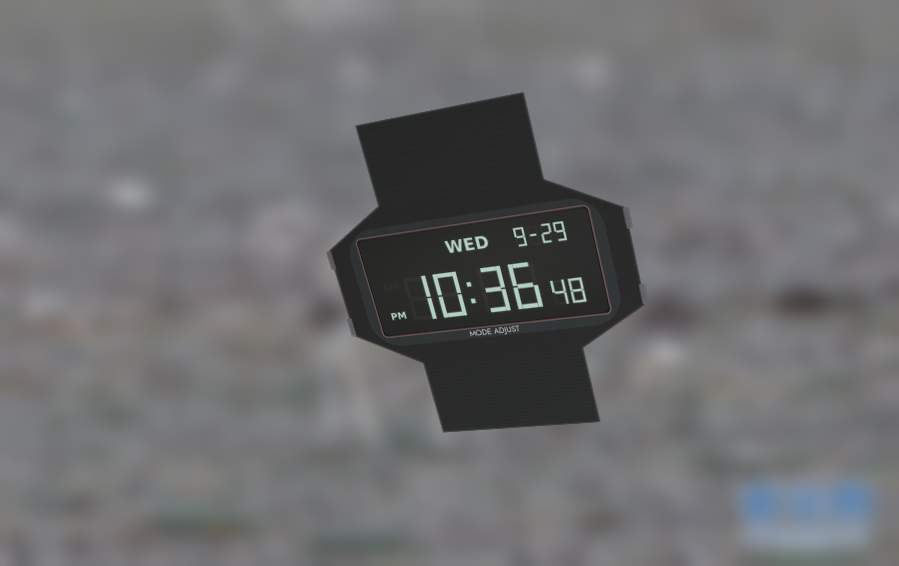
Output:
10.36.48
